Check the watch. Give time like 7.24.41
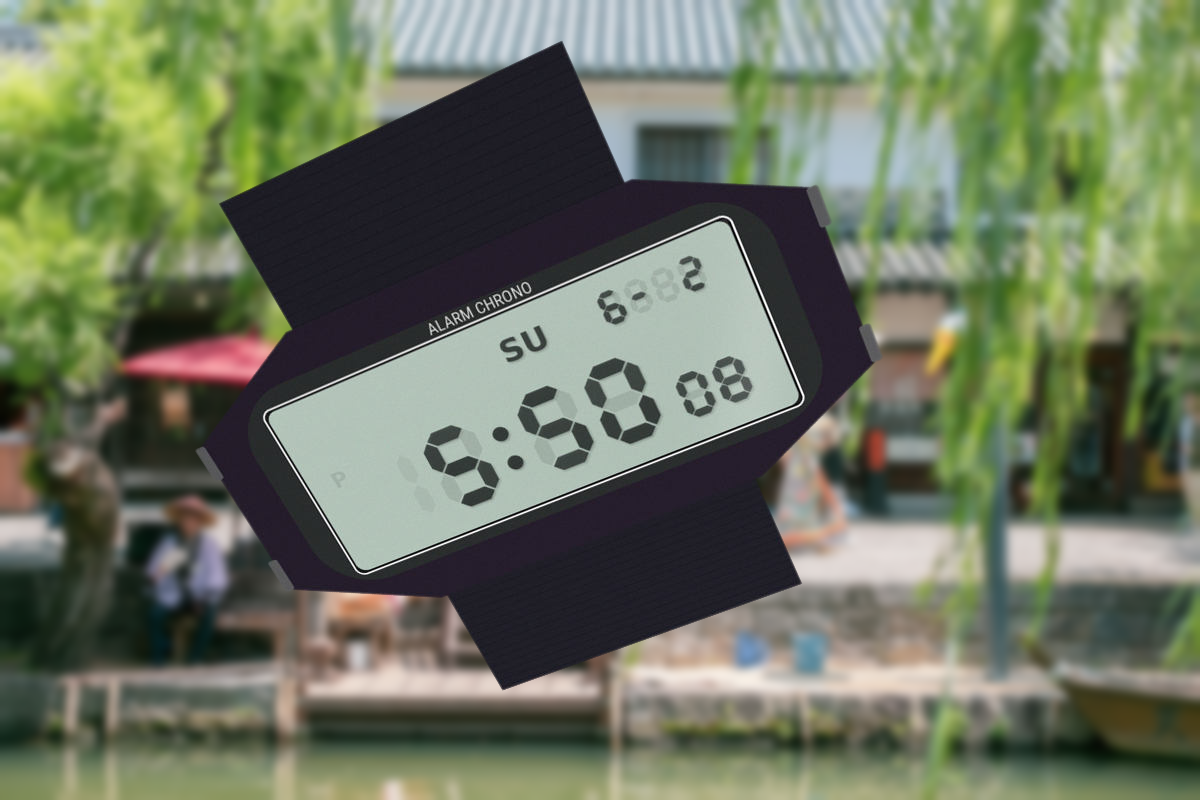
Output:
5.50.08
